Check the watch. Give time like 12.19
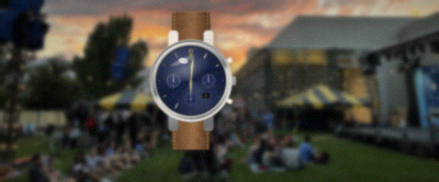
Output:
6.01
